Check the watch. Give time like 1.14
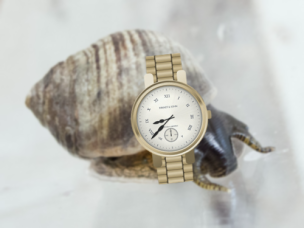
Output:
8.38
